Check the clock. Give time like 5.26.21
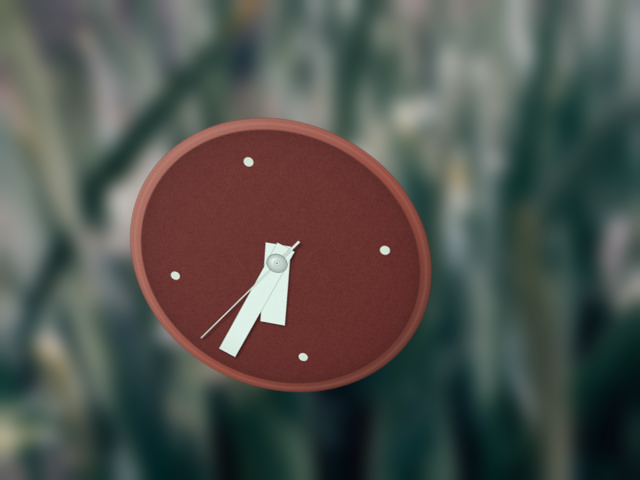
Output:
6.36.39
